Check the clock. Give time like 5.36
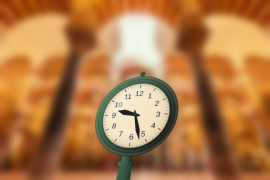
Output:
9.27
